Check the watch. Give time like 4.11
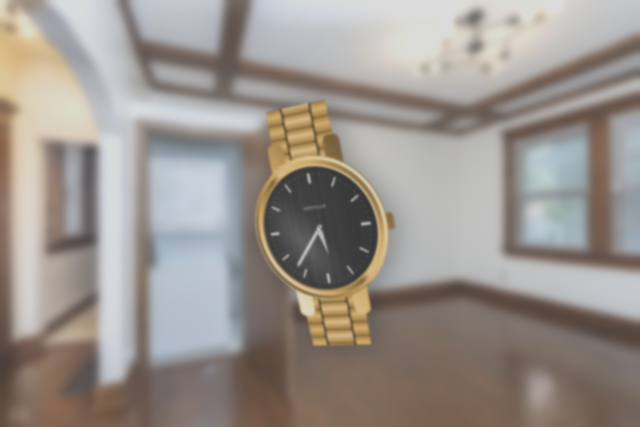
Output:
5.37
